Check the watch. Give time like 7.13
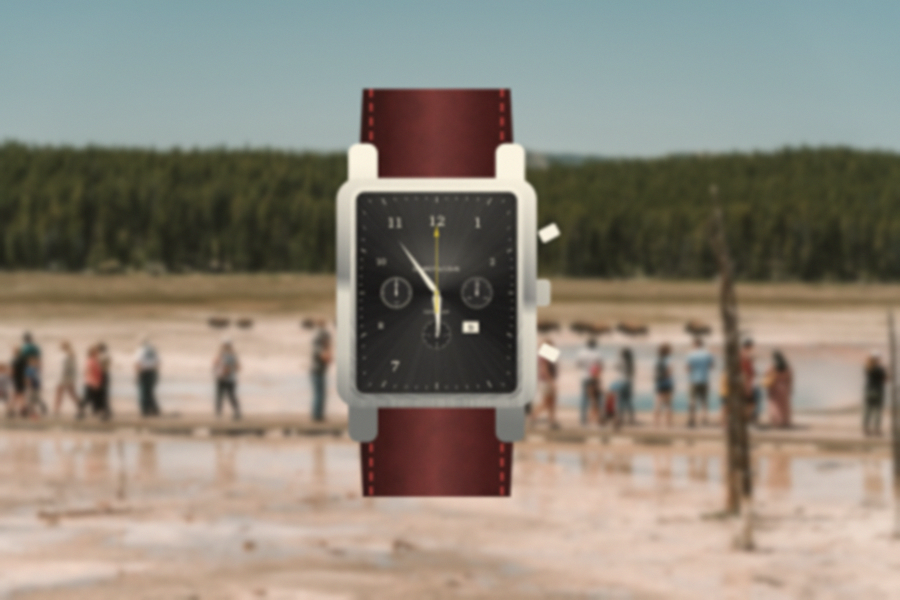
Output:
5.54
